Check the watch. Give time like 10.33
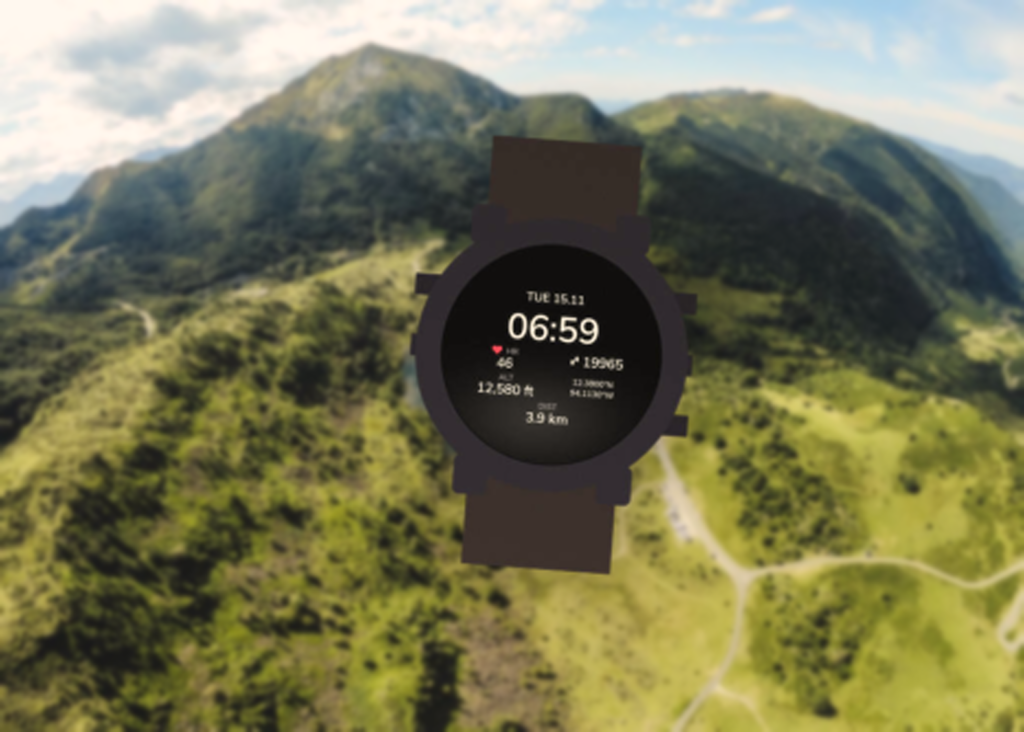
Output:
6.59
